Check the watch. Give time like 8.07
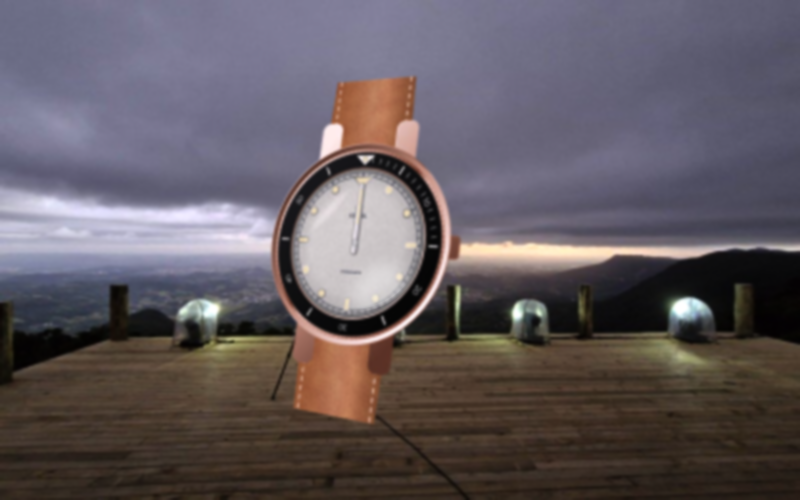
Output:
12.00
